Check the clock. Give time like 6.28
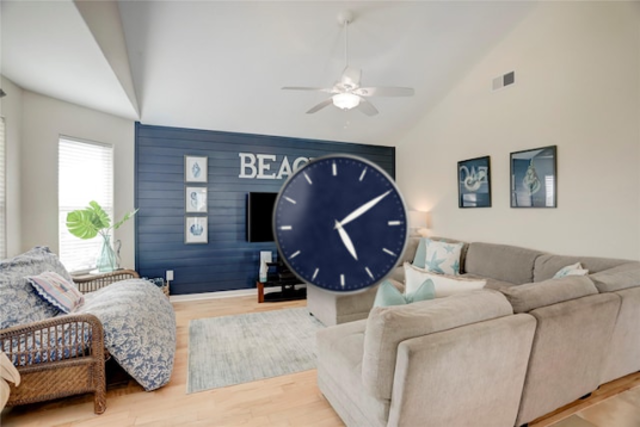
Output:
5.10
